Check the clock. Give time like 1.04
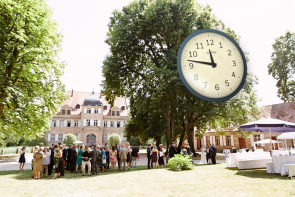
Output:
11.47
